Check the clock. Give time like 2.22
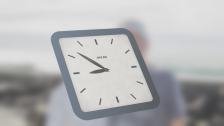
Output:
8.52
